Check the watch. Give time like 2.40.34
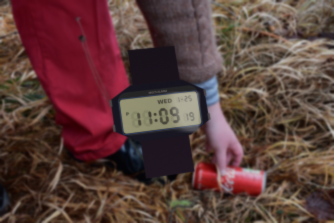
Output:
11.09.19
